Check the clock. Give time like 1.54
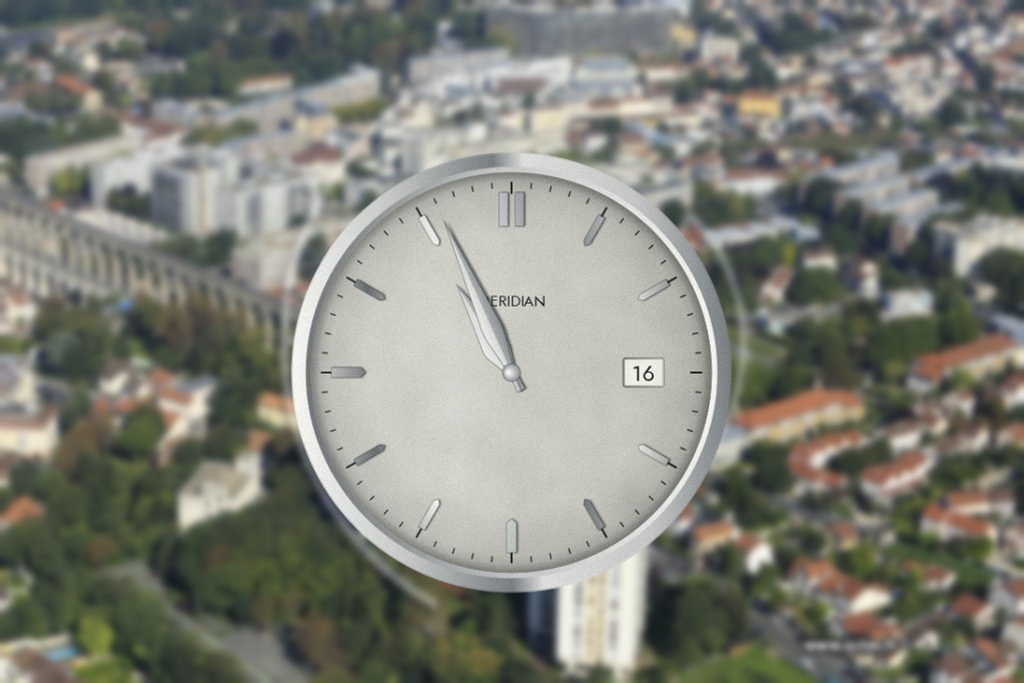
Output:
10.56
